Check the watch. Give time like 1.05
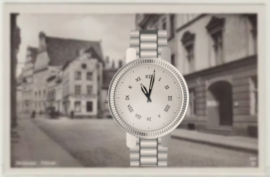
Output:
11.02
